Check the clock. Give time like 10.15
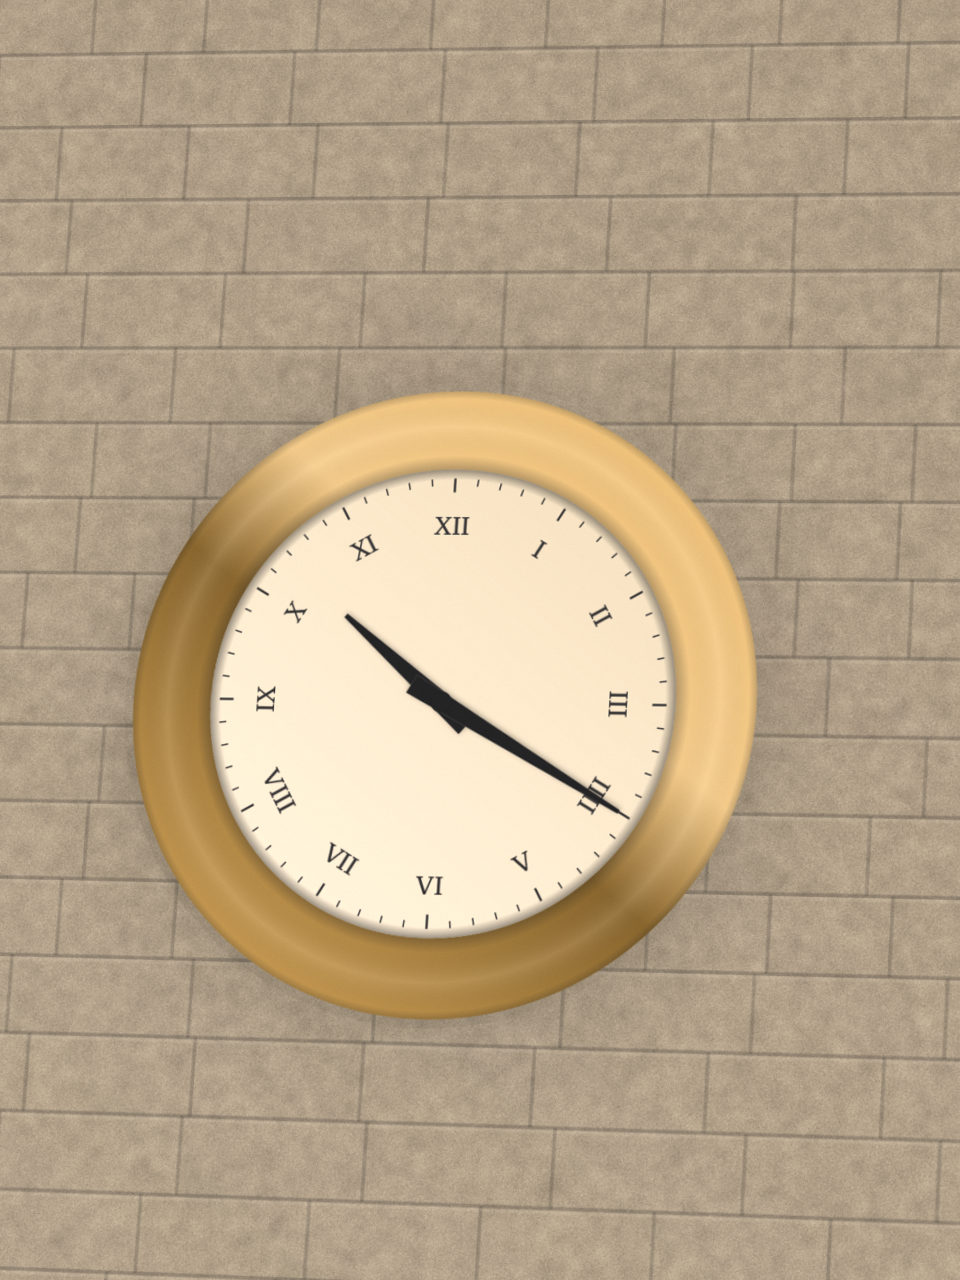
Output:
10.20
